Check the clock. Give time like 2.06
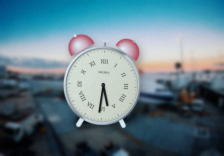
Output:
5.31
